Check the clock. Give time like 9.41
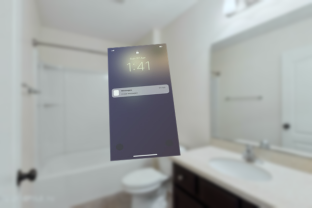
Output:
1.41
